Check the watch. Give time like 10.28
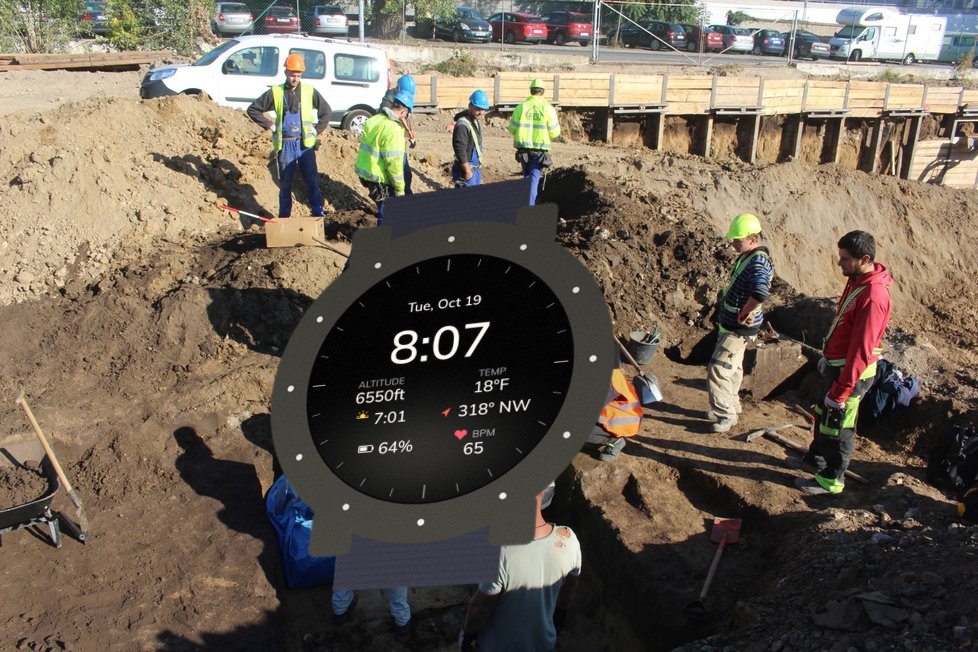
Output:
8.07
